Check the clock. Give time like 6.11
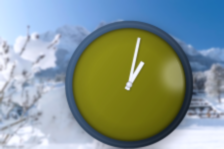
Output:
1.02
